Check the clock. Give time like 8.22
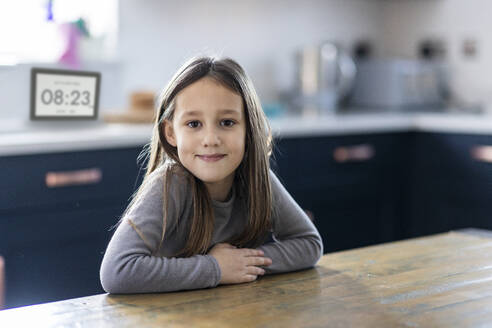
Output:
8.23
